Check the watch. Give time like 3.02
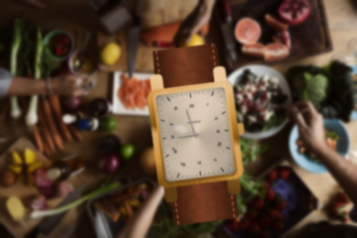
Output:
8.58
